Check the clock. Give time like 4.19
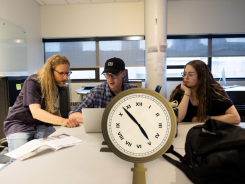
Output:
4.53
